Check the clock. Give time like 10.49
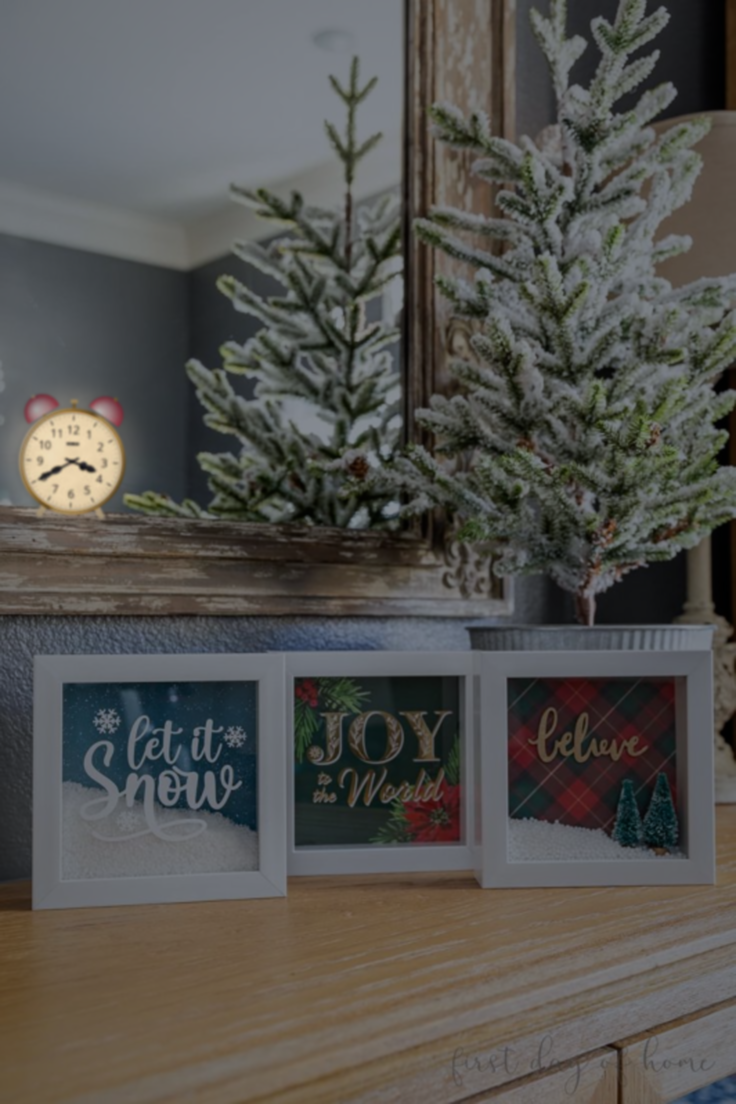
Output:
3.40
